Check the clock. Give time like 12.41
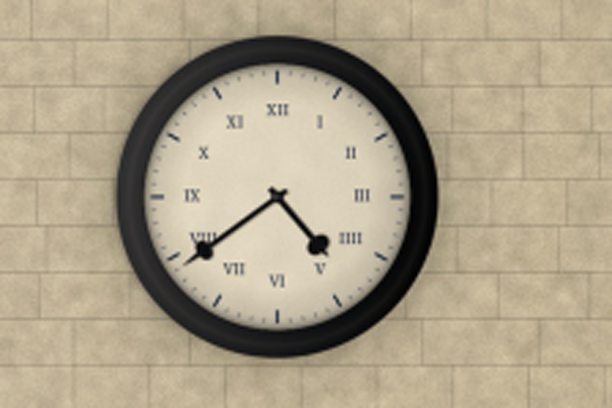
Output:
4.39
